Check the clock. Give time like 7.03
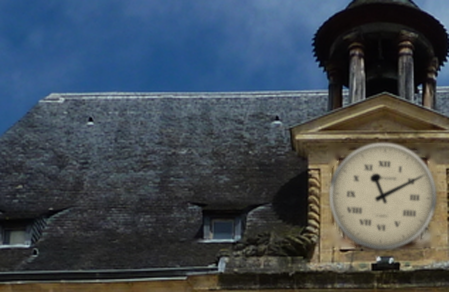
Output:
11.10
